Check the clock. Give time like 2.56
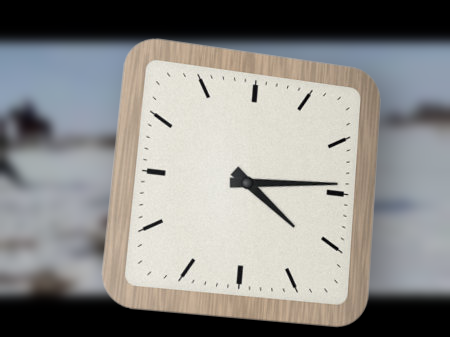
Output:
4.14
